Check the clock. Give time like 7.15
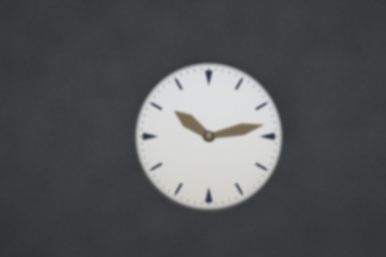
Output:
10.13
